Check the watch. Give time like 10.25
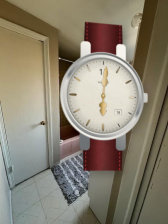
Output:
6.01
